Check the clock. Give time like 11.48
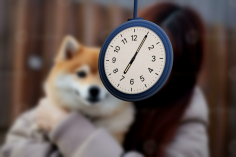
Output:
7.05
